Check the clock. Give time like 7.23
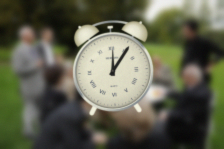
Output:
12.06
